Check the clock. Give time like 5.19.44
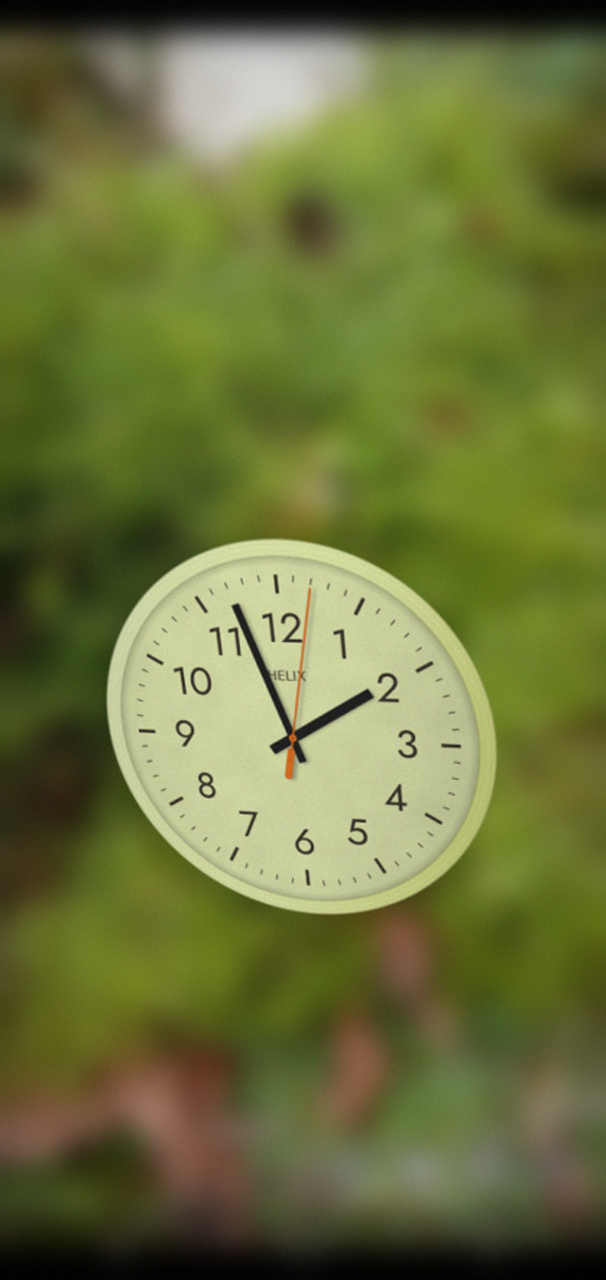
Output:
1.57.02
